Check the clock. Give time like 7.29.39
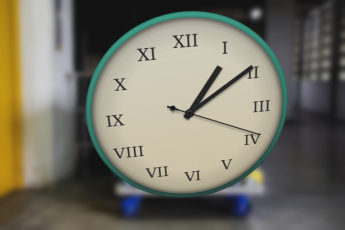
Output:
1.09.19
